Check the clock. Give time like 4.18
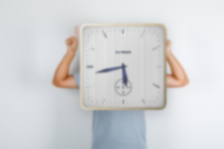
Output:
5.43
